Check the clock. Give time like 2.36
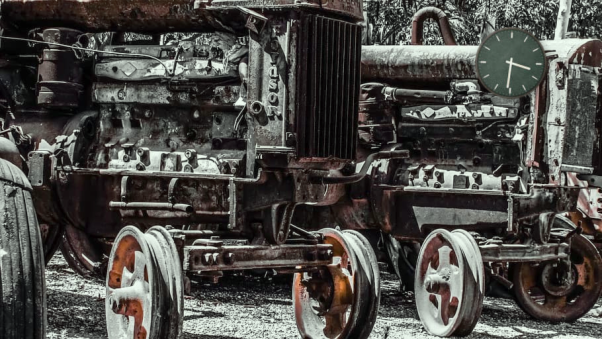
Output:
3.31
